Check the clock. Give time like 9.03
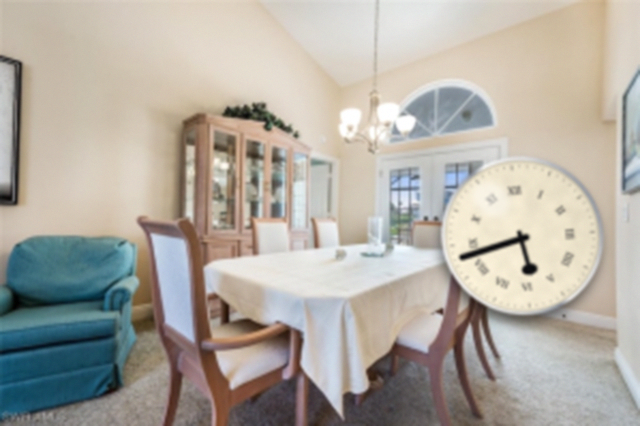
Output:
5.43
